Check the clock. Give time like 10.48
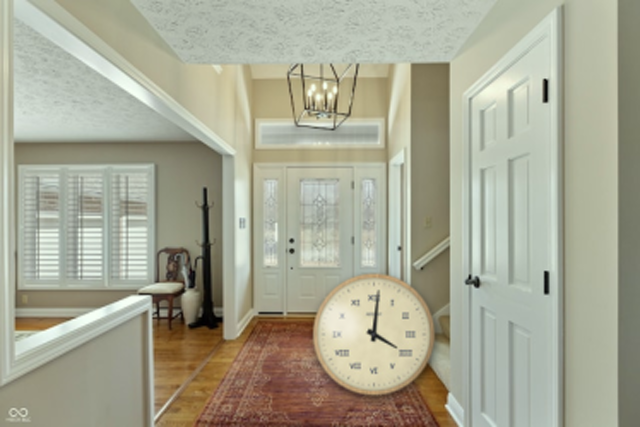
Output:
4.01
